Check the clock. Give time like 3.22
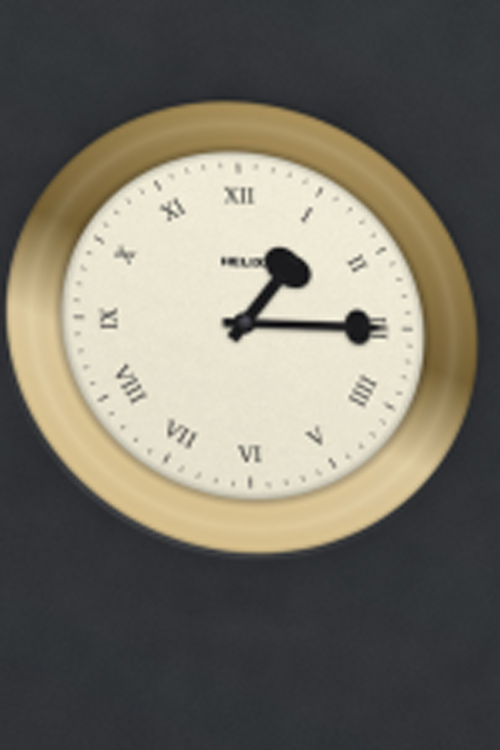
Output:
1.15
